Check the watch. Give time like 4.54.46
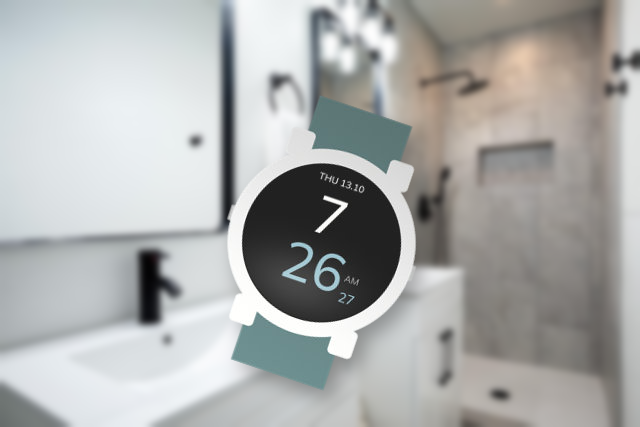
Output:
7.26.27
